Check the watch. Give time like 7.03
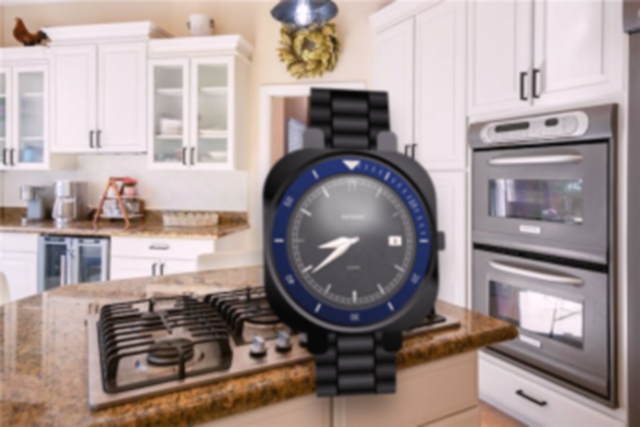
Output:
8.39
